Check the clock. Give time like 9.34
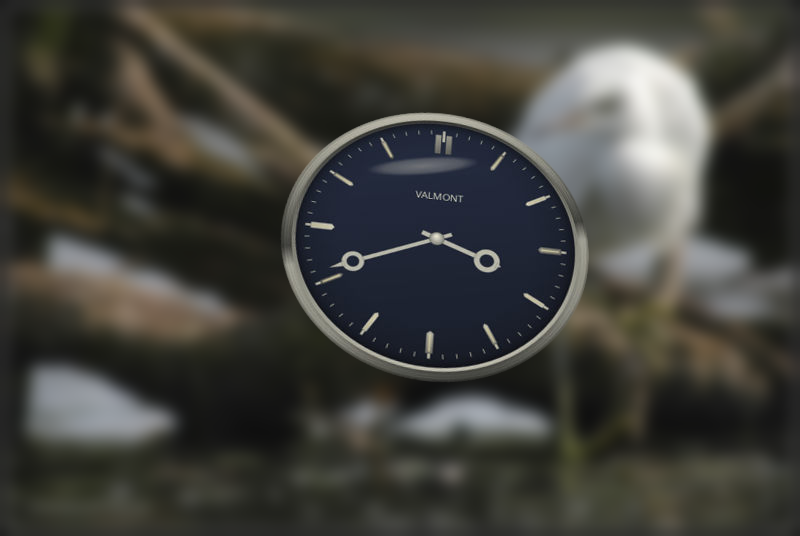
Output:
3.41
